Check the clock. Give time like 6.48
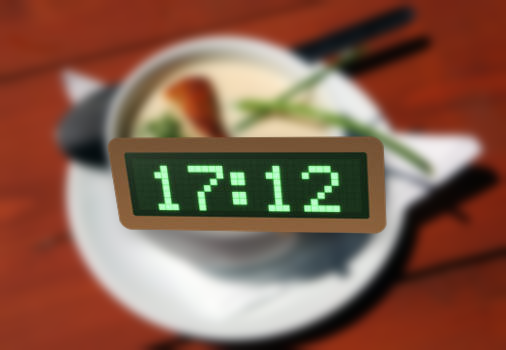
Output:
17.12
